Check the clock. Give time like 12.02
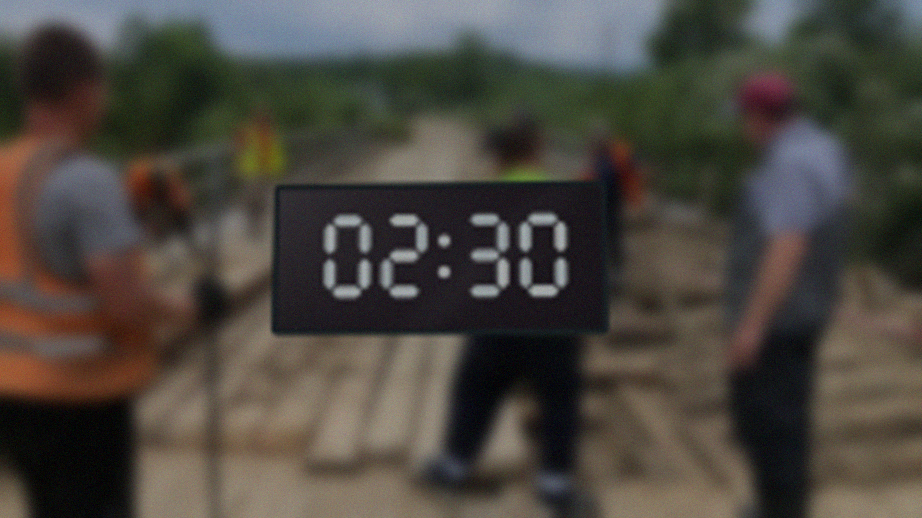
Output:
2.30
